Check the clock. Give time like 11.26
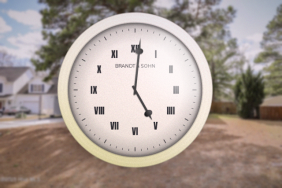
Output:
5.01
